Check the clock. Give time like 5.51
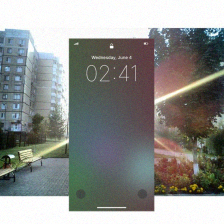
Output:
2.41
